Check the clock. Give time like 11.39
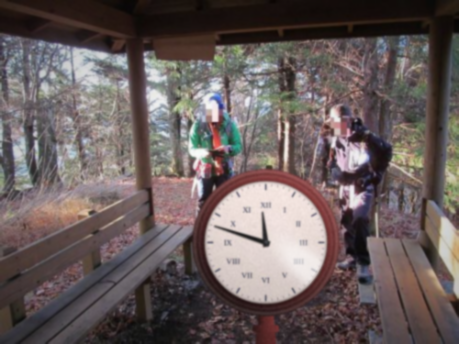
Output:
11.48
